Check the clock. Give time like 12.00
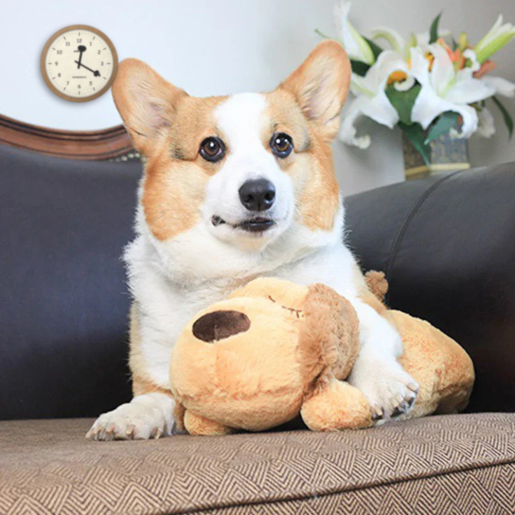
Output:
12.20
